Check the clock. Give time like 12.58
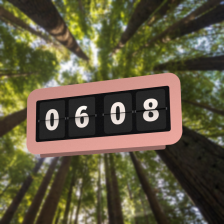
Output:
6.08
